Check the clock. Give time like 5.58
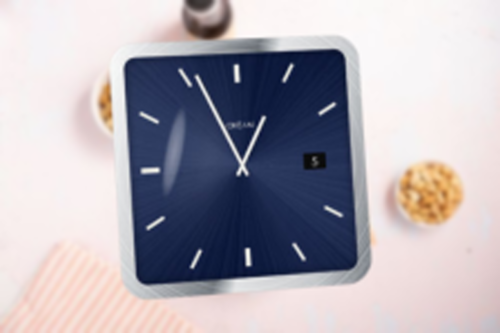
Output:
12.56
